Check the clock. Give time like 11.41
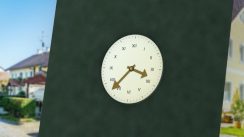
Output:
3.37
